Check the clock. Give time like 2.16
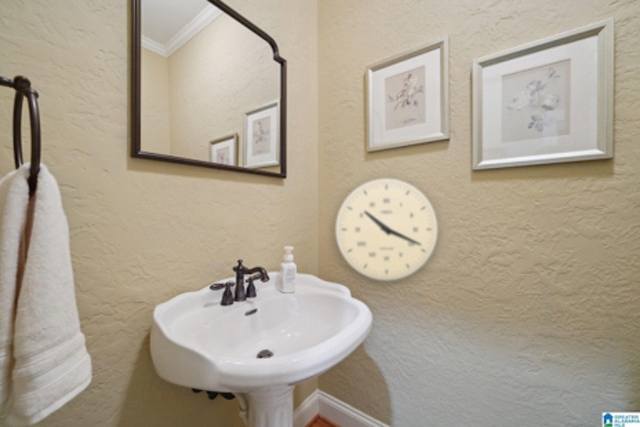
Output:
10.19
